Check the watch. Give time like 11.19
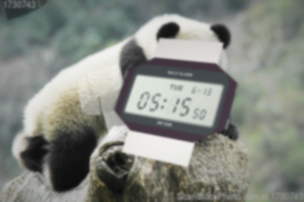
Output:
5.15
